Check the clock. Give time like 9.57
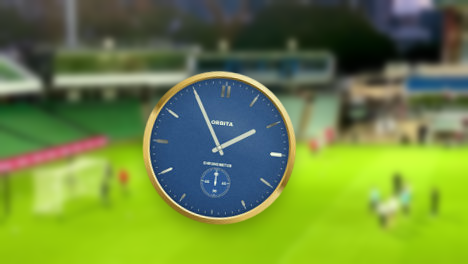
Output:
1.55
